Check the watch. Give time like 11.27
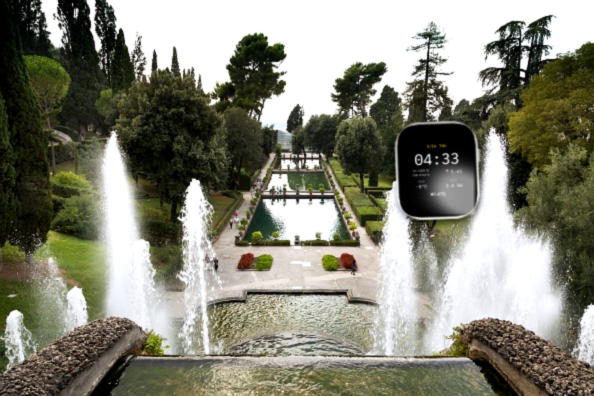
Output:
4.33
